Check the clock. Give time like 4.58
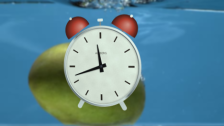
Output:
11.42
